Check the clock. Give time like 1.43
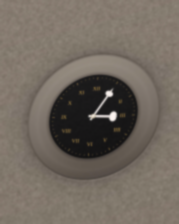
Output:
3.05
